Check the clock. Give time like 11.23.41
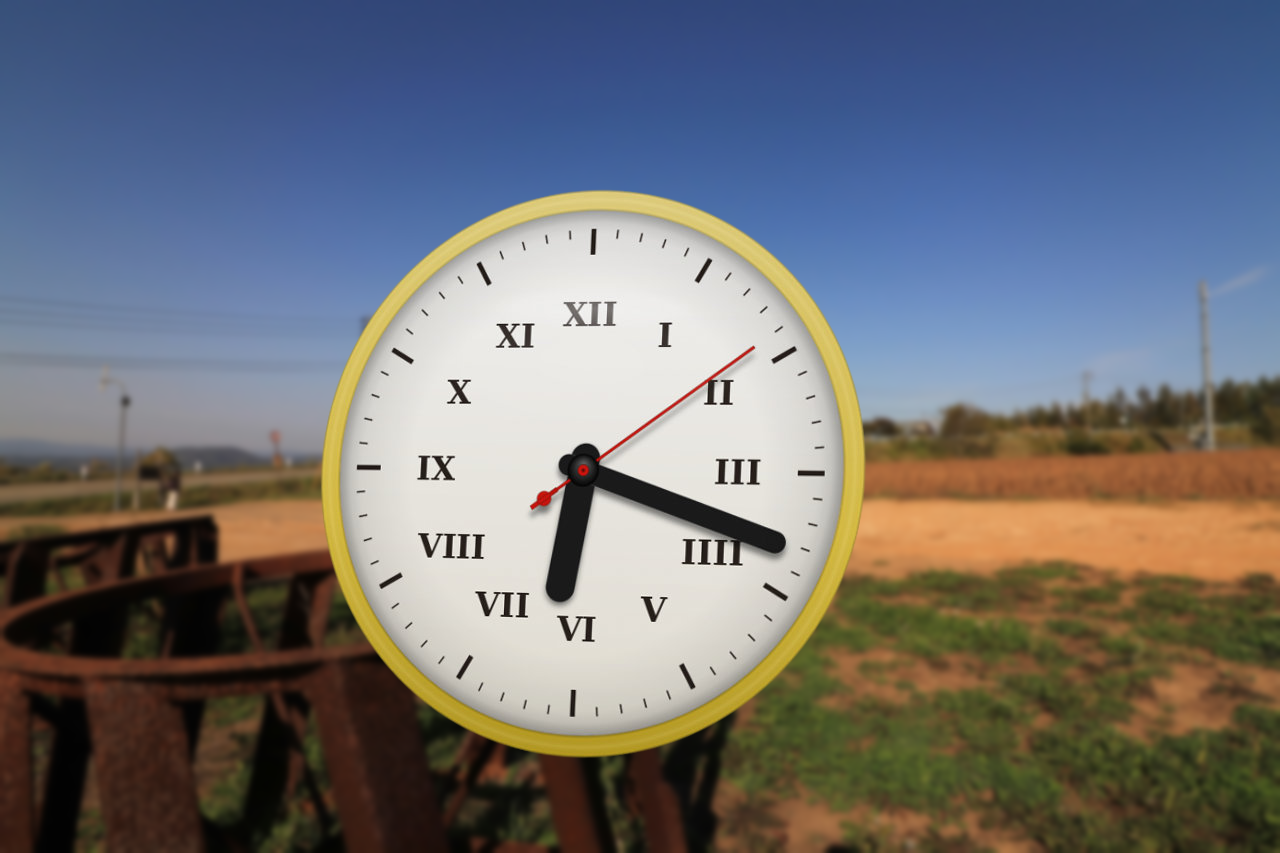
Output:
6.18.09
